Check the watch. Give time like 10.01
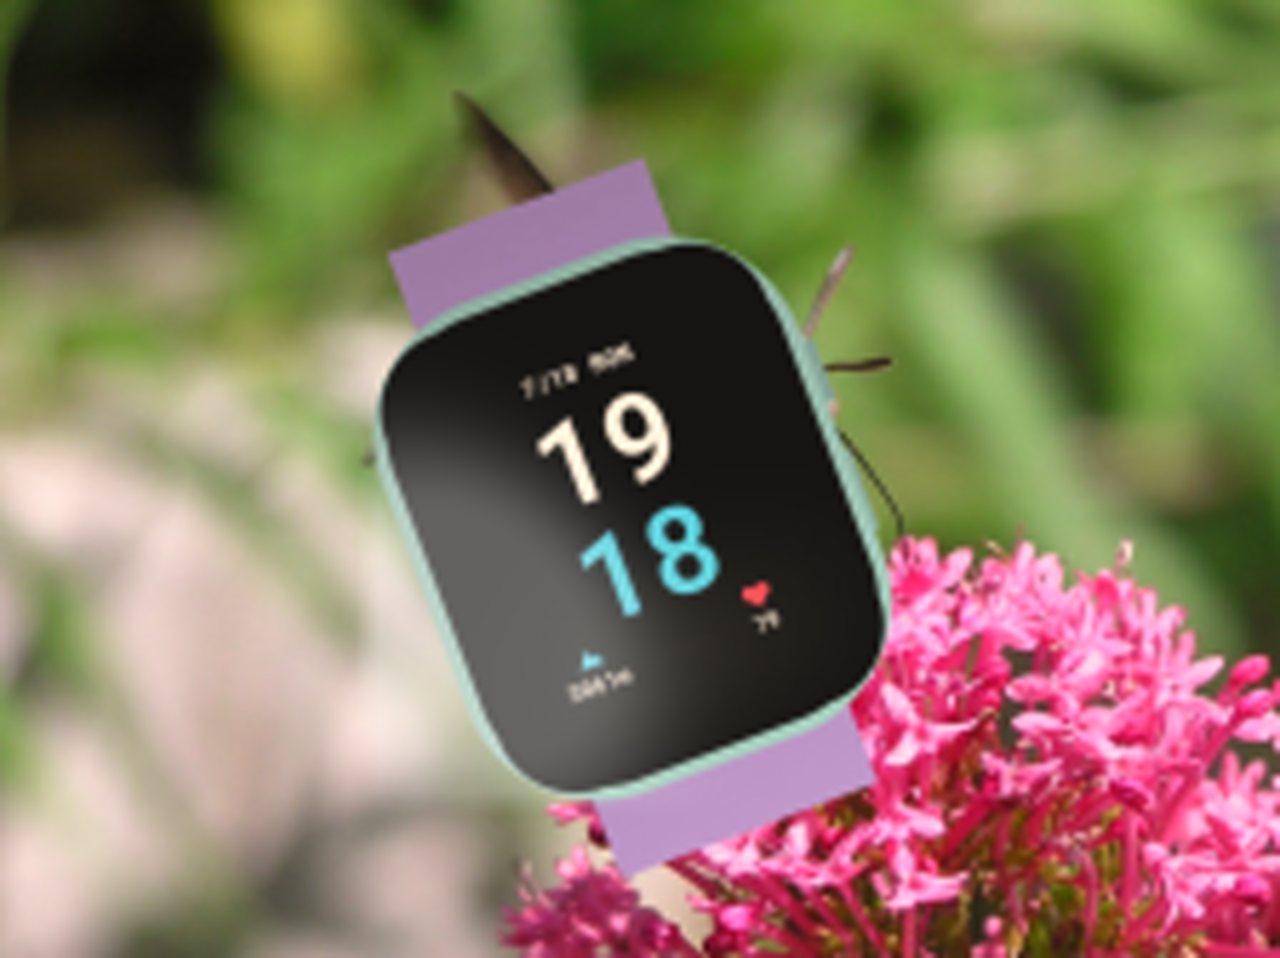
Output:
19.18
